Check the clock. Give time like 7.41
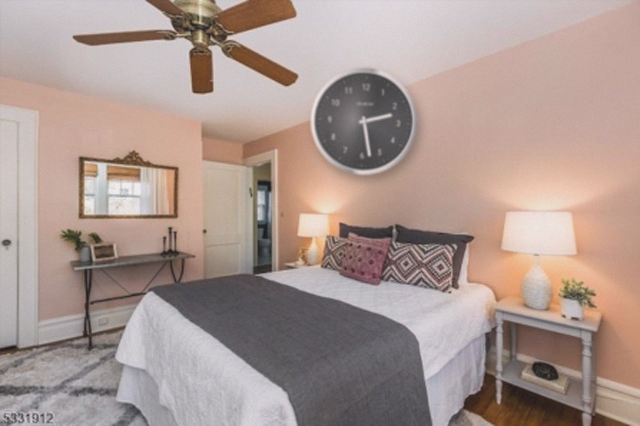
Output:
2.28
